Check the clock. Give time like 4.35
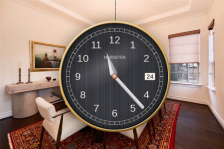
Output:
11.23
